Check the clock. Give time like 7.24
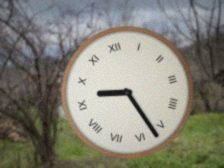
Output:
9.27
